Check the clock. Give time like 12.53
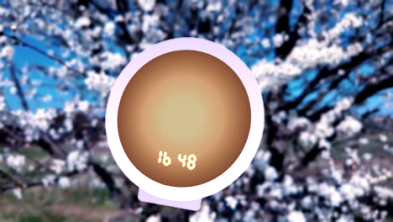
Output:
16.48
